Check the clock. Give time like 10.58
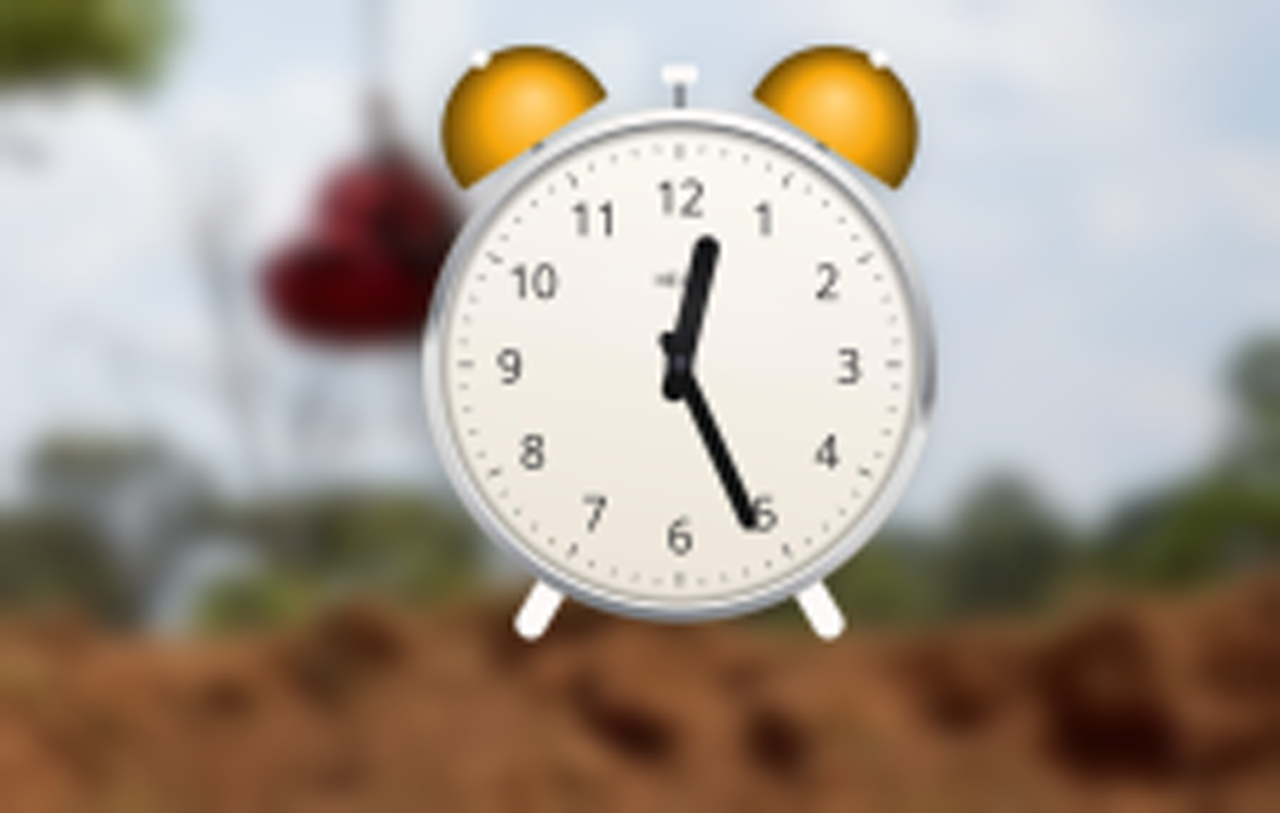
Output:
12.26
